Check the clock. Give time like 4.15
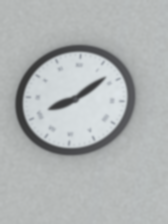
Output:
8.08
